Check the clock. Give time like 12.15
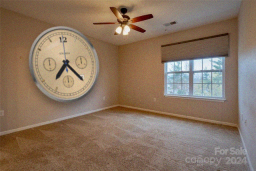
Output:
7.23
